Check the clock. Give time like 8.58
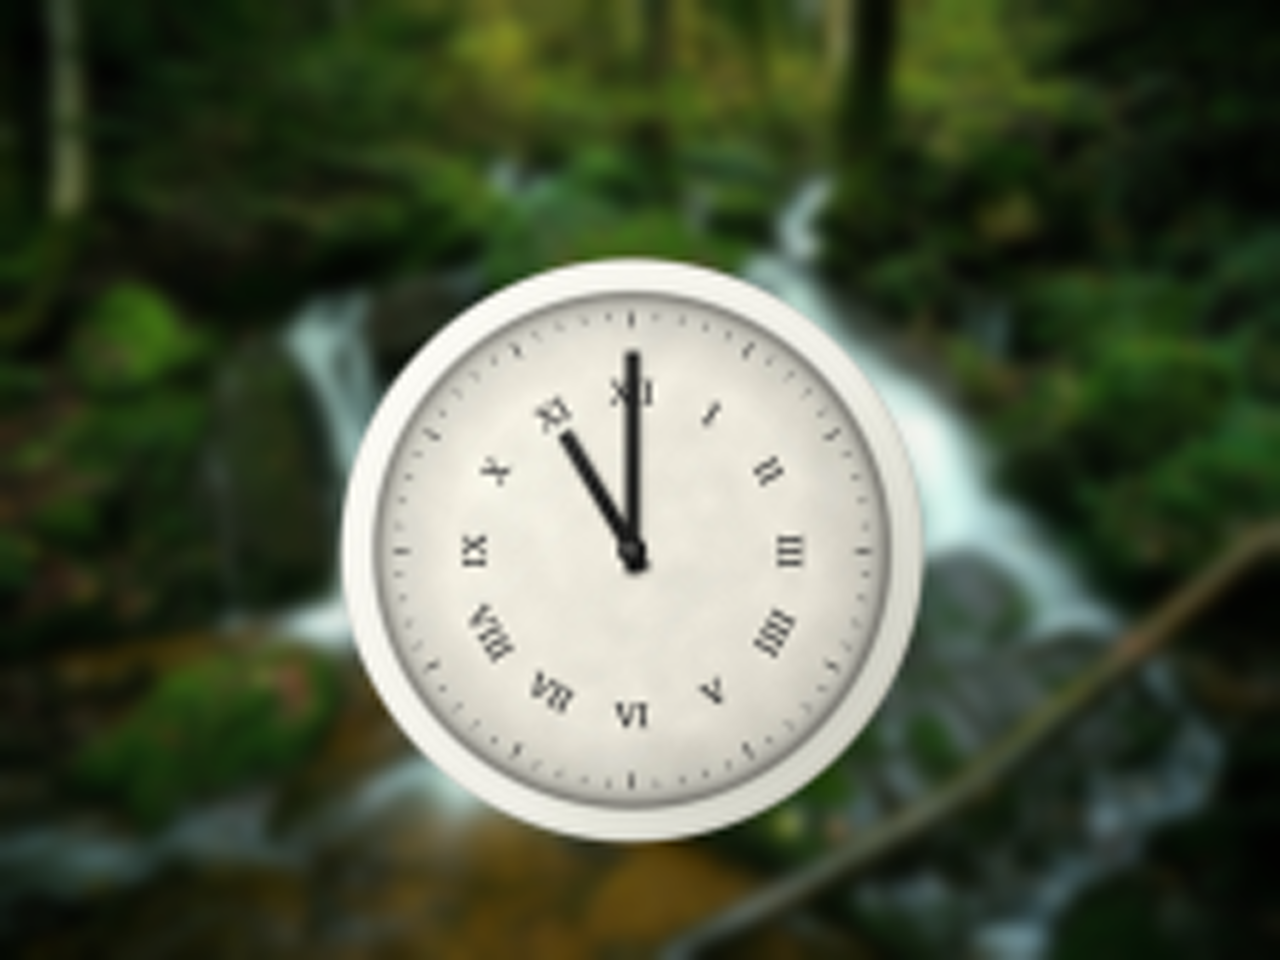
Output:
11.00
